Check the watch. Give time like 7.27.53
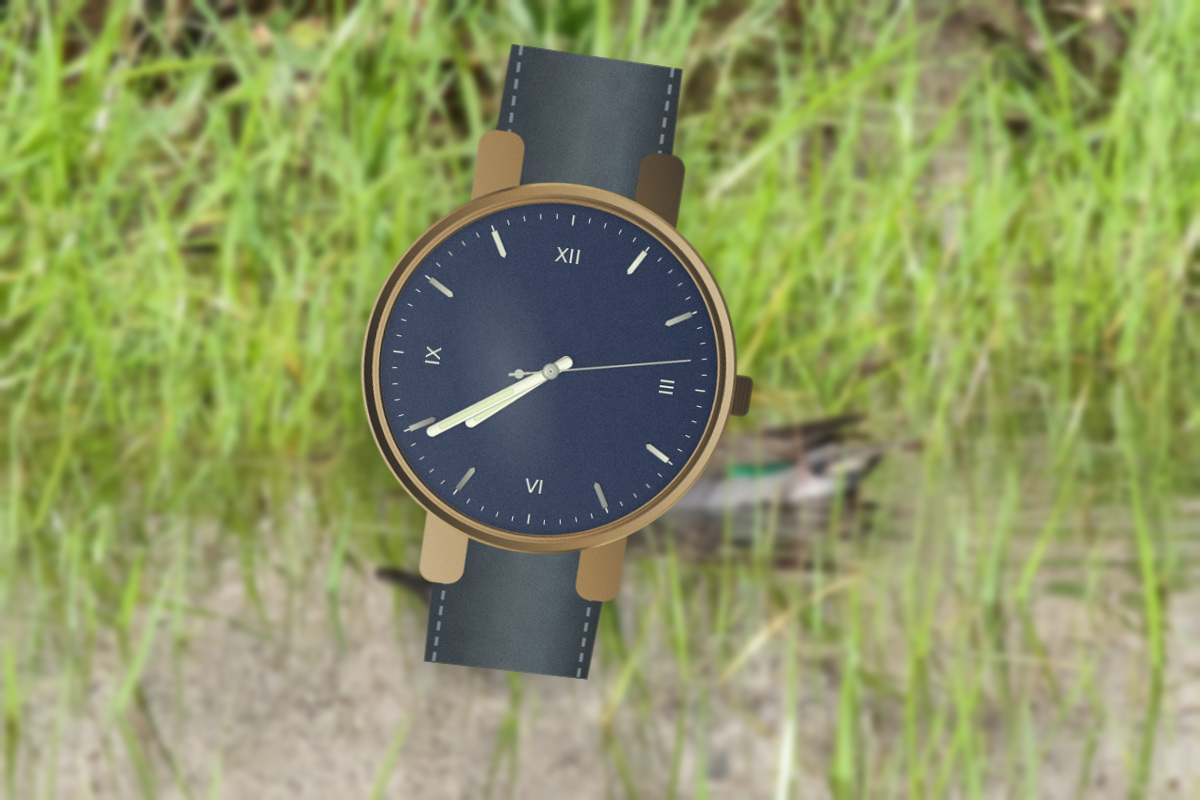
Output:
7.39.13
